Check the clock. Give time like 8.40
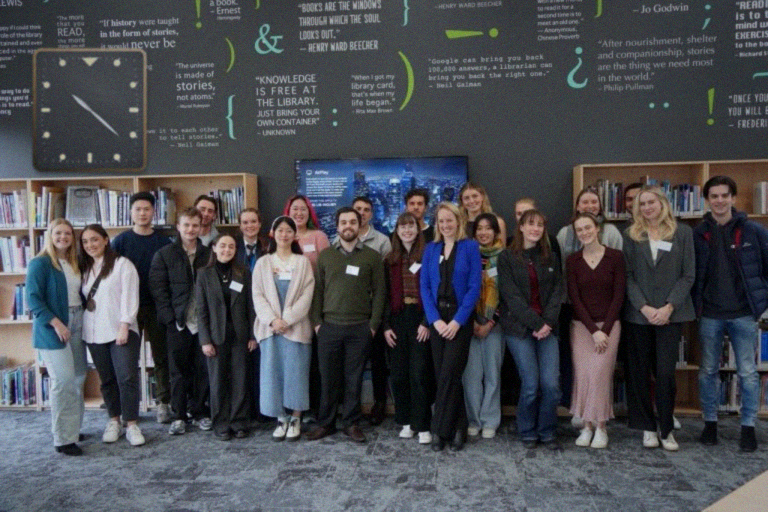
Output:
10.22
